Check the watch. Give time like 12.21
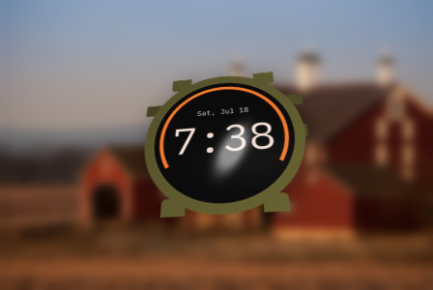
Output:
7.38
